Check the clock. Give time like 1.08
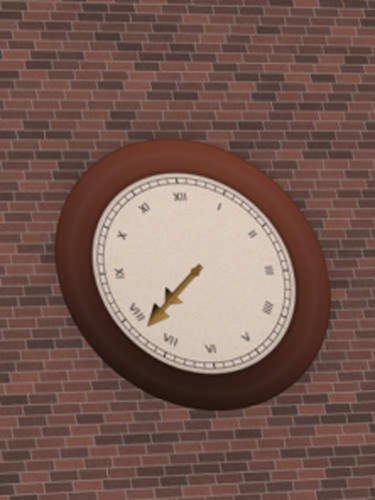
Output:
7.38
